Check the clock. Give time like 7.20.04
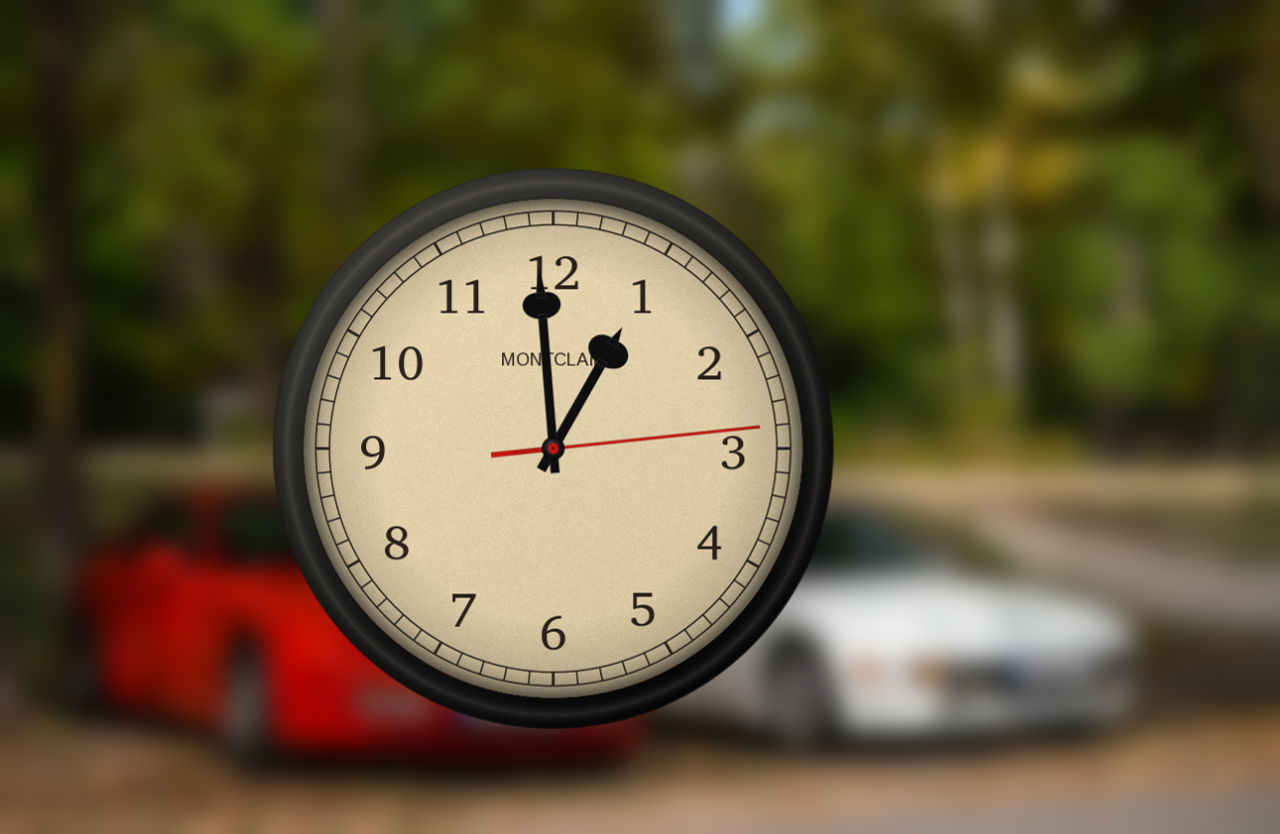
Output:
12.59.14
